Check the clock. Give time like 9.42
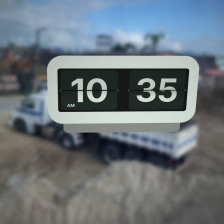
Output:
10.35
